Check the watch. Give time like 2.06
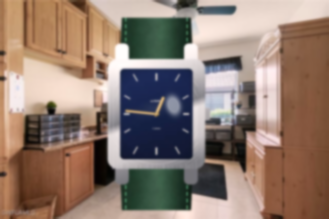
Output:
12.46
